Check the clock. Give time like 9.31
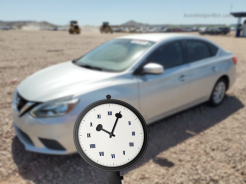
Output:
10.04
